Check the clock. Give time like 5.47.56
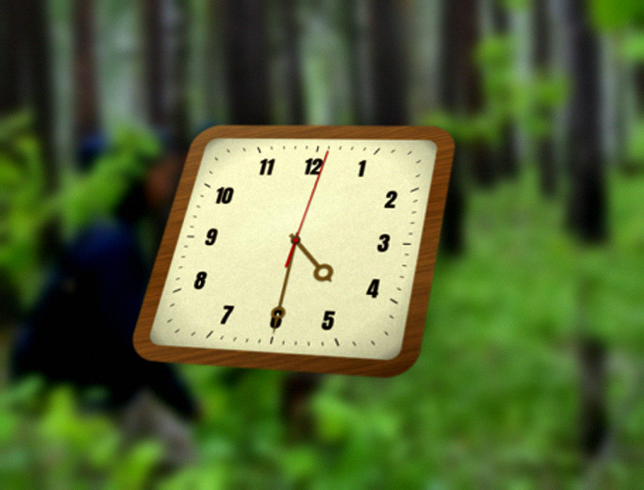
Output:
4.30.01
